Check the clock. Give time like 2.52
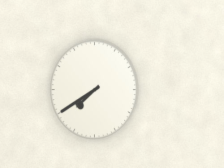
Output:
7.40
